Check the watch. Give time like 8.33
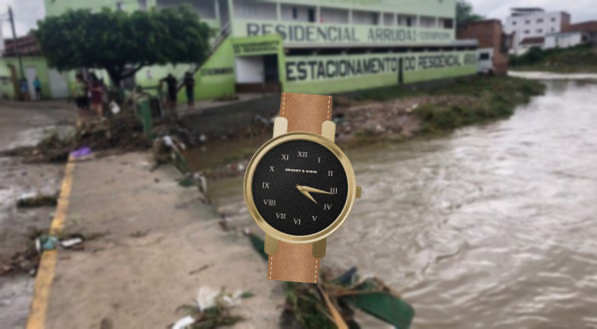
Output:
4.16
